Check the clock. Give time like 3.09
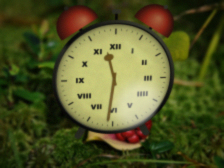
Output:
11.31
